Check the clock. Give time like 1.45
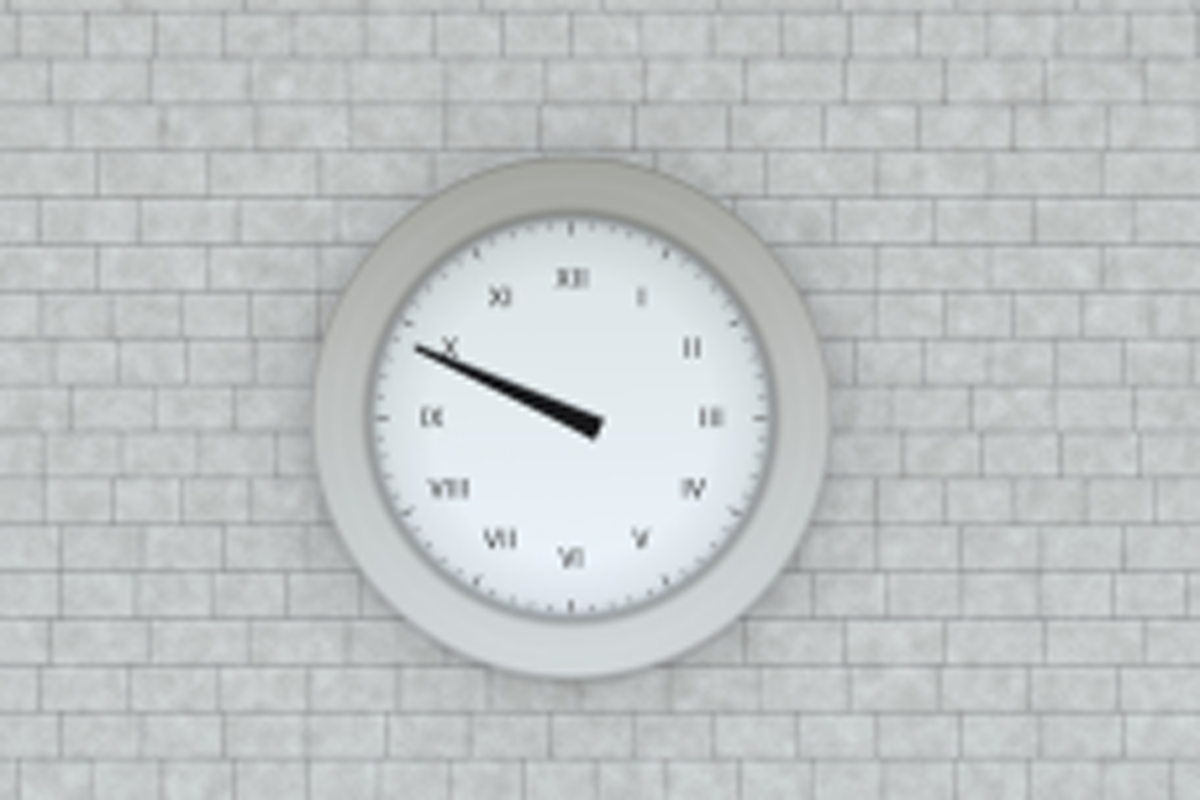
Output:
9.49
